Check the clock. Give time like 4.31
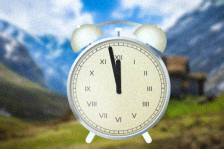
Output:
11.58
